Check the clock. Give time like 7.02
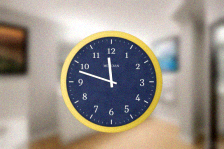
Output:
11.48
